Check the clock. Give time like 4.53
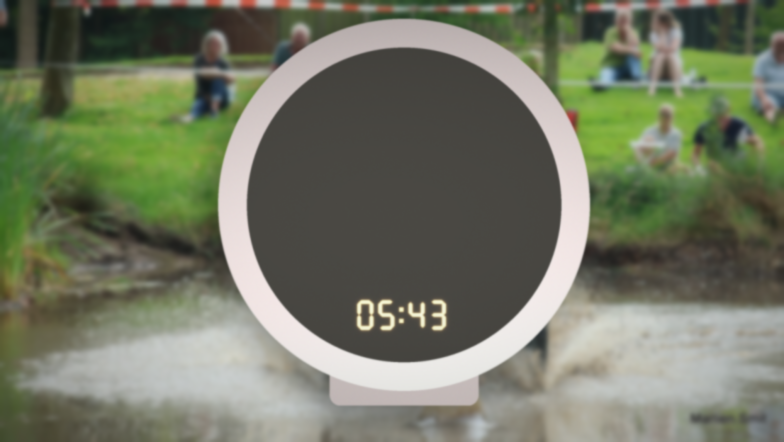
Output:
5.43
